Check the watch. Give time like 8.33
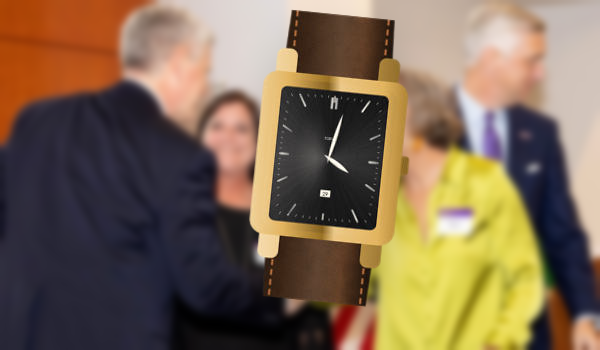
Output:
4.02
